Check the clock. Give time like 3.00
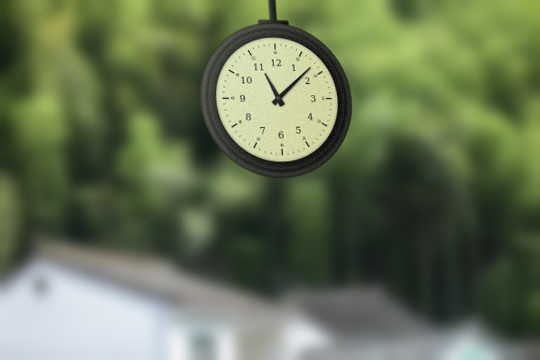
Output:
11.08
